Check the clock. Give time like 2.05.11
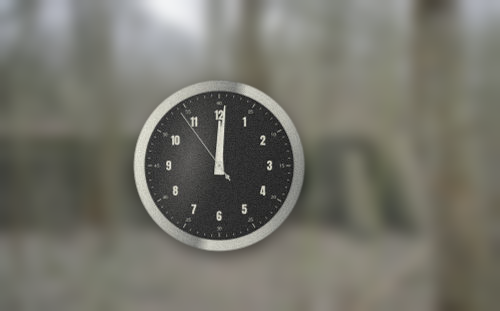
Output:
12.00.54
